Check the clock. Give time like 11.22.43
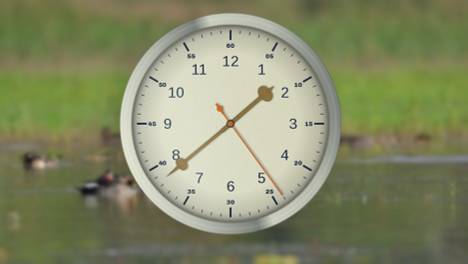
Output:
1.38.24
